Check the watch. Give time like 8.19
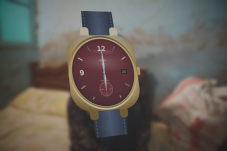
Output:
6.00
